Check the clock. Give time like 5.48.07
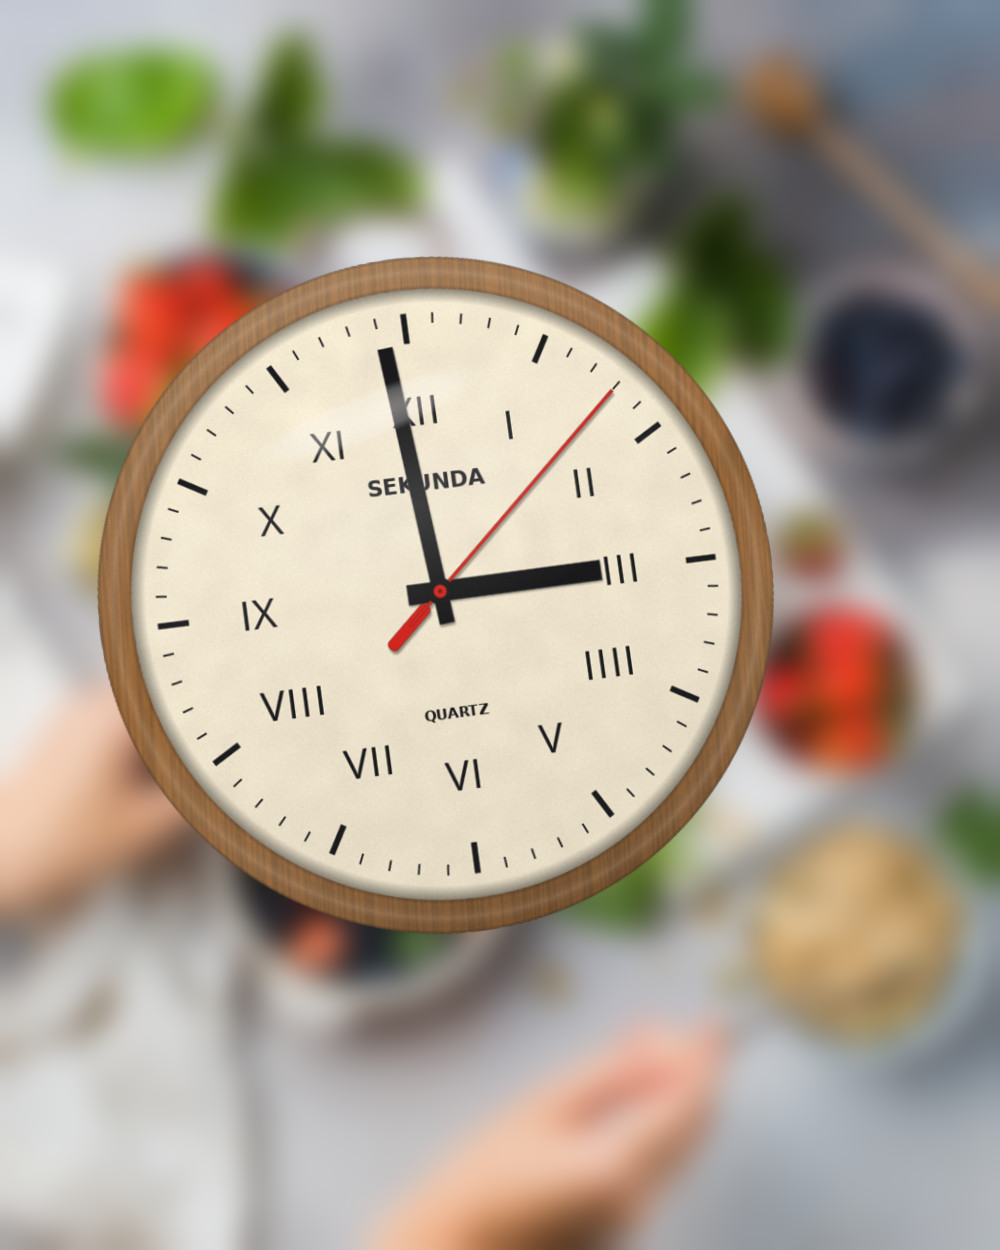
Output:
2.59.08
